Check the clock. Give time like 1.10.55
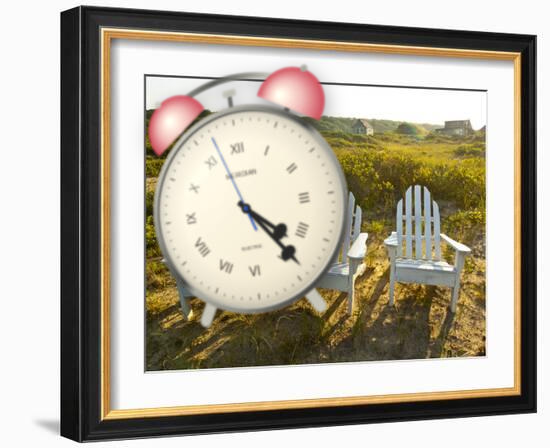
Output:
4.23.57
